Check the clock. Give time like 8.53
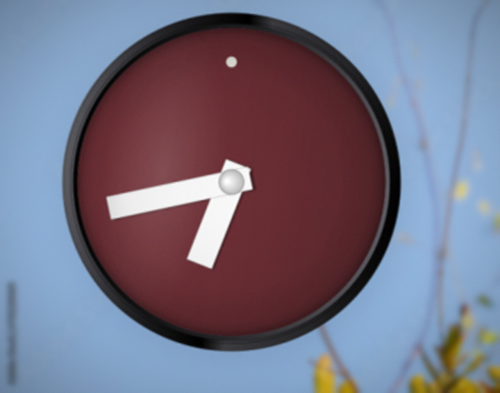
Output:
6.43
